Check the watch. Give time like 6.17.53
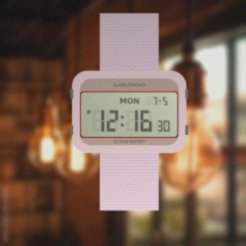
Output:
12.16.30
